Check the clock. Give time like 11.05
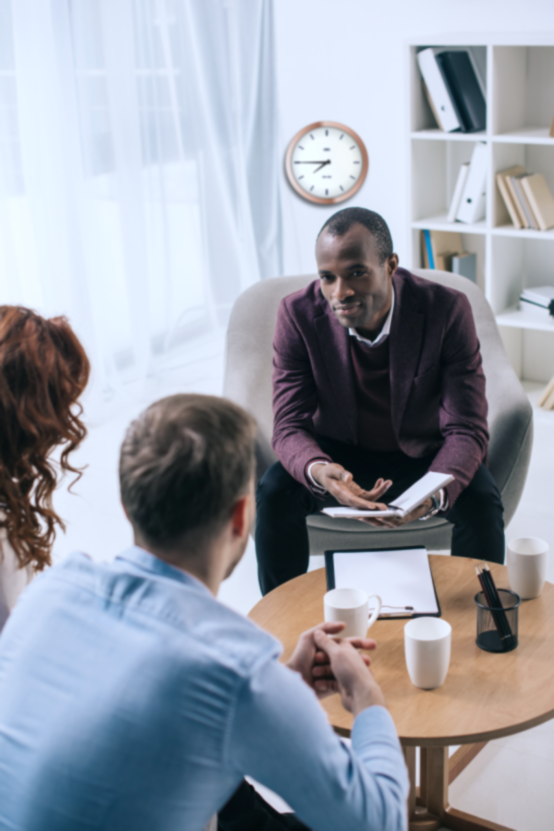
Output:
7.45
